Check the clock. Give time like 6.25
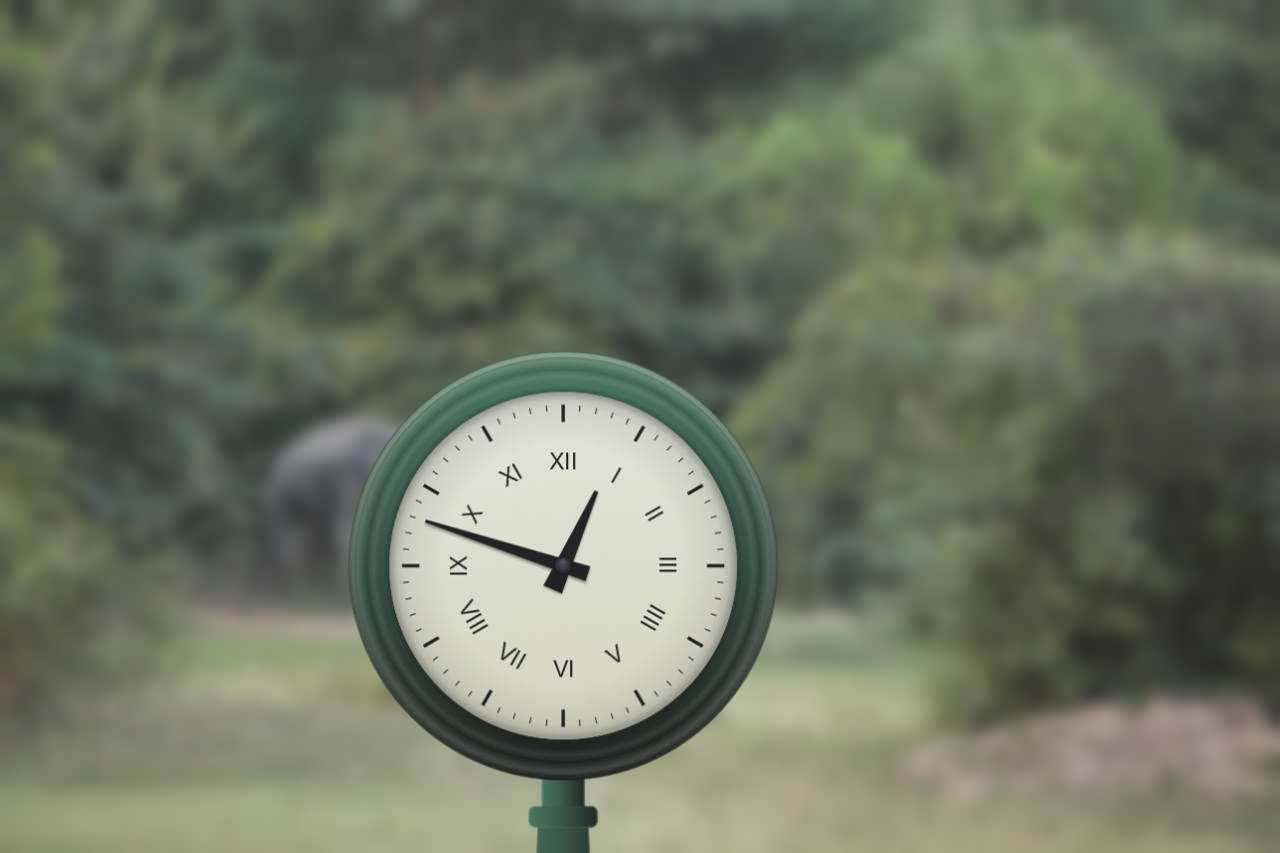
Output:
12.48
